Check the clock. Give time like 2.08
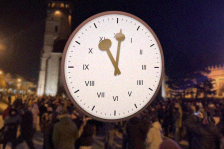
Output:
11.01
